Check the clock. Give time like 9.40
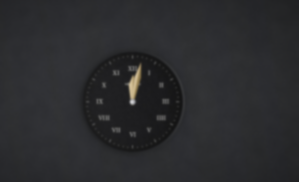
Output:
12.02
